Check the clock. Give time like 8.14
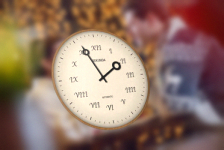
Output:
1.56
